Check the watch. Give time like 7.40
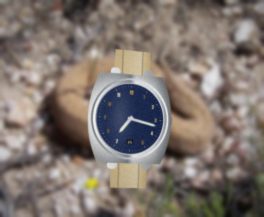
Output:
7.17
